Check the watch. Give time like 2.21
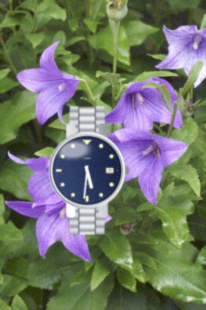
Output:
5.31
